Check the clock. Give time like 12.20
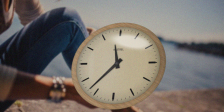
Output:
11.37
